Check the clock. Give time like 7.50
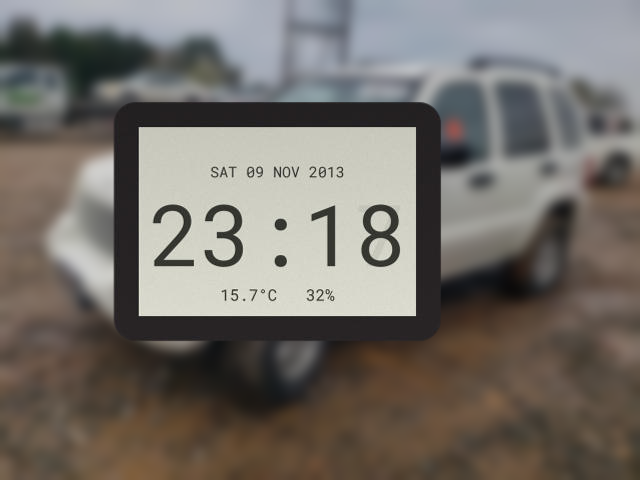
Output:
23.18
